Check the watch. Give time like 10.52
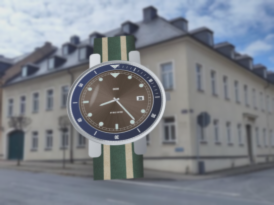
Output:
8.24
